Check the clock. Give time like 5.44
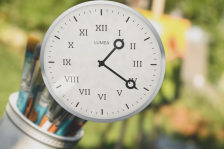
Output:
1.21
